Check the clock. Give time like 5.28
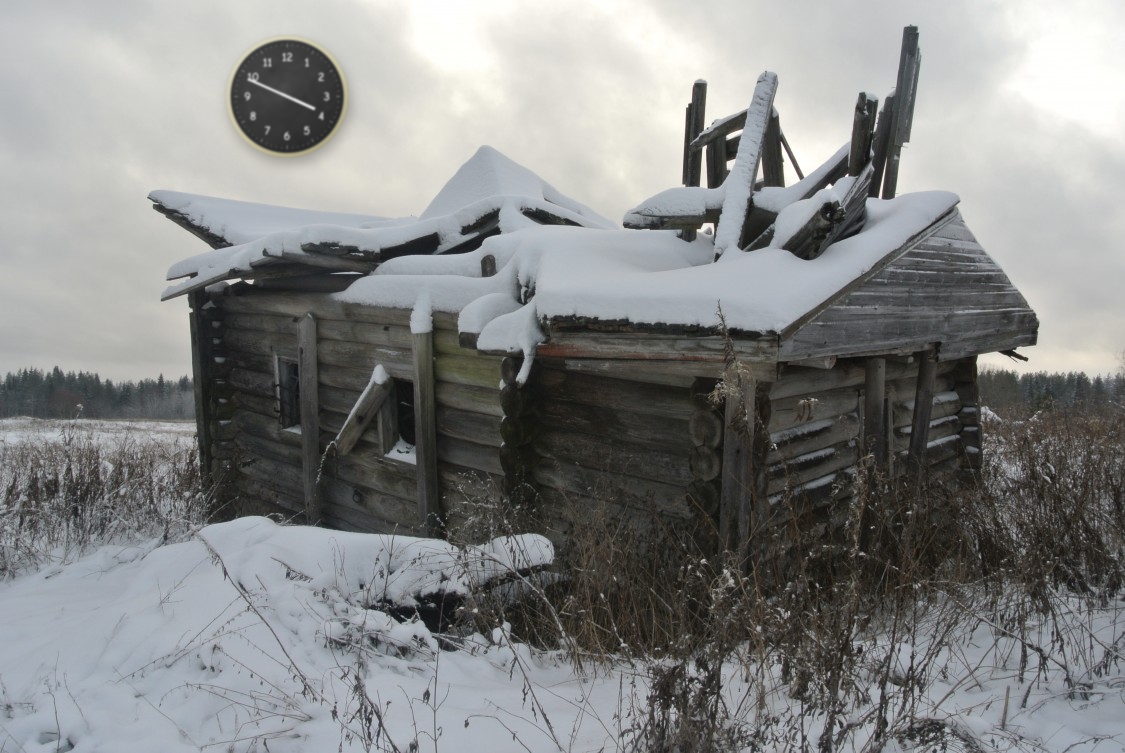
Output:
3.49
